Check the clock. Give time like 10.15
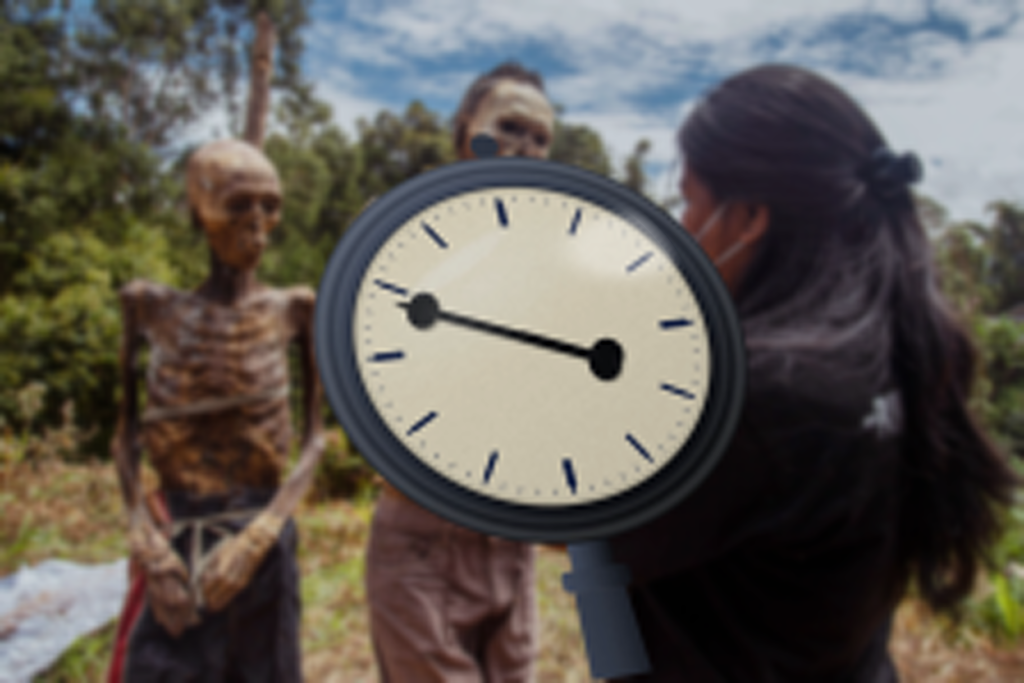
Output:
3.49
